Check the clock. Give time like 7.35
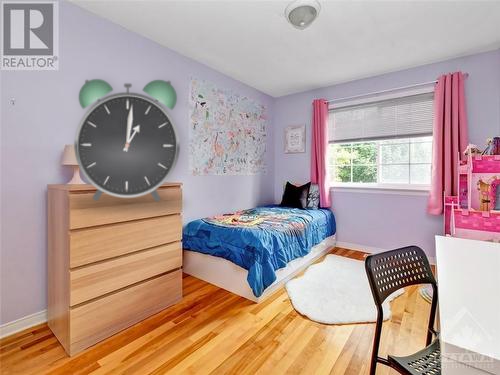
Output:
1.01
